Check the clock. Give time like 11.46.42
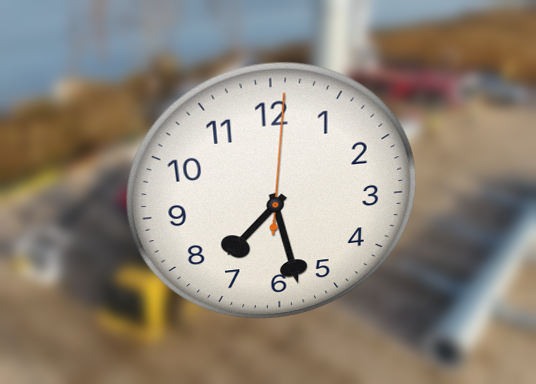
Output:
7.28.01
